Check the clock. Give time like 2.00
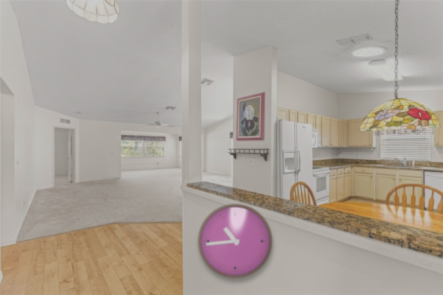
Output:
10.44
